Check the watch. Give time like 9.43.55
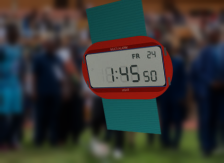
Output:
1.45.50
